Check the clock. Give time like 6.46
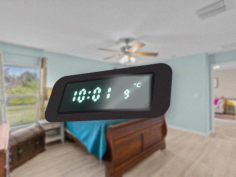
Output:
10.01
